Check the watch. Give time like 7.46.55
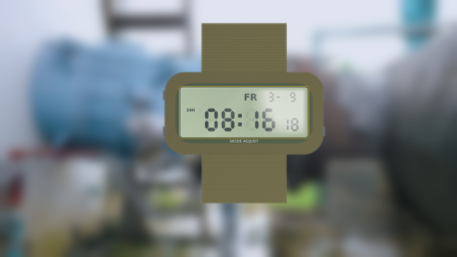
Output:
8.16.18
